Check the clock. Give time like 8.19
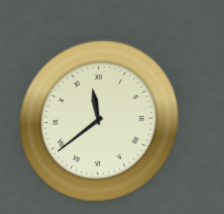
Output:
11.39
